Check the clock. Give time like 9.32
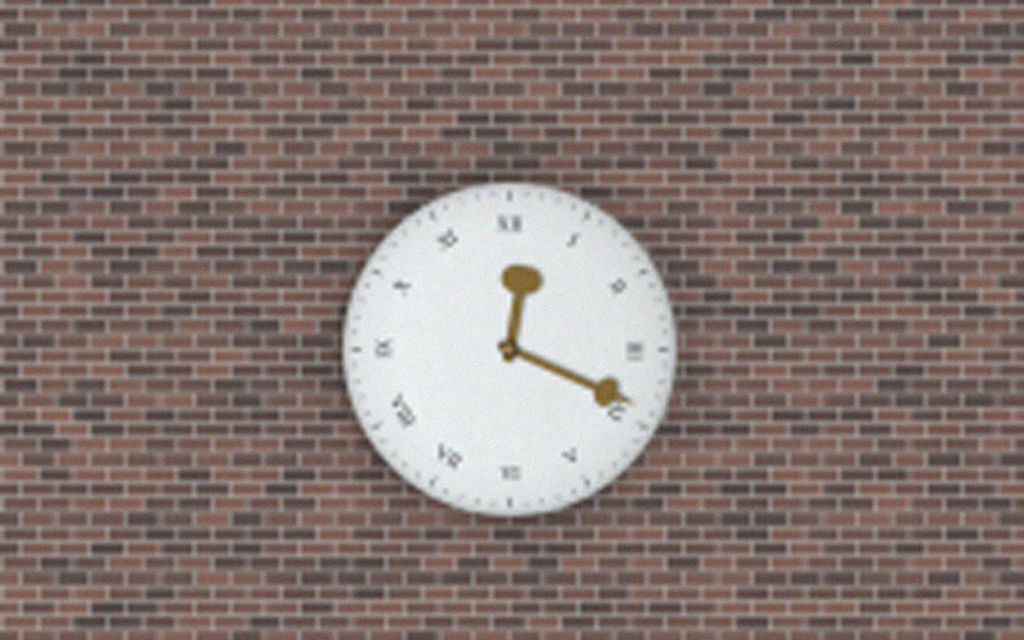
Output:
12.19
